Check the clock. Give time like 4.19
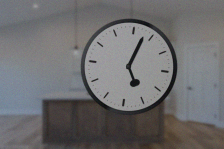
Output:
5.03
